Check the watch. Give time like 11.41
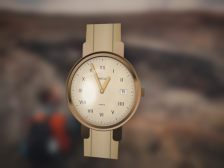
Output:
12.56
